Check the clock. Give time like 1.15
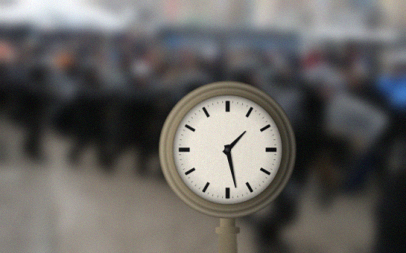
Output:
1.28
